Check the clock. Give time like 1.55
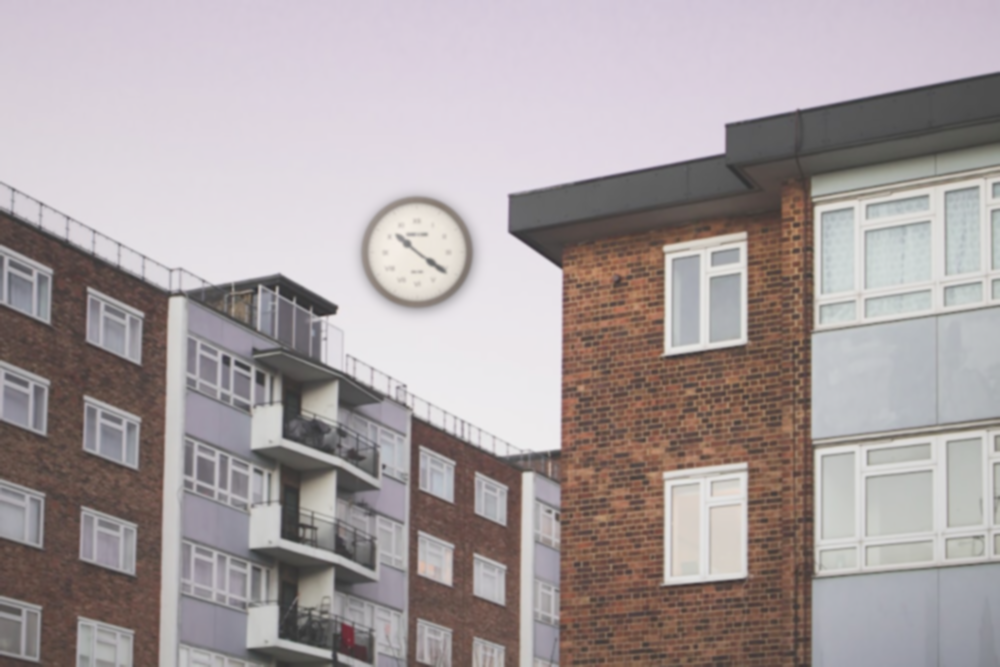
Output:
10.21
